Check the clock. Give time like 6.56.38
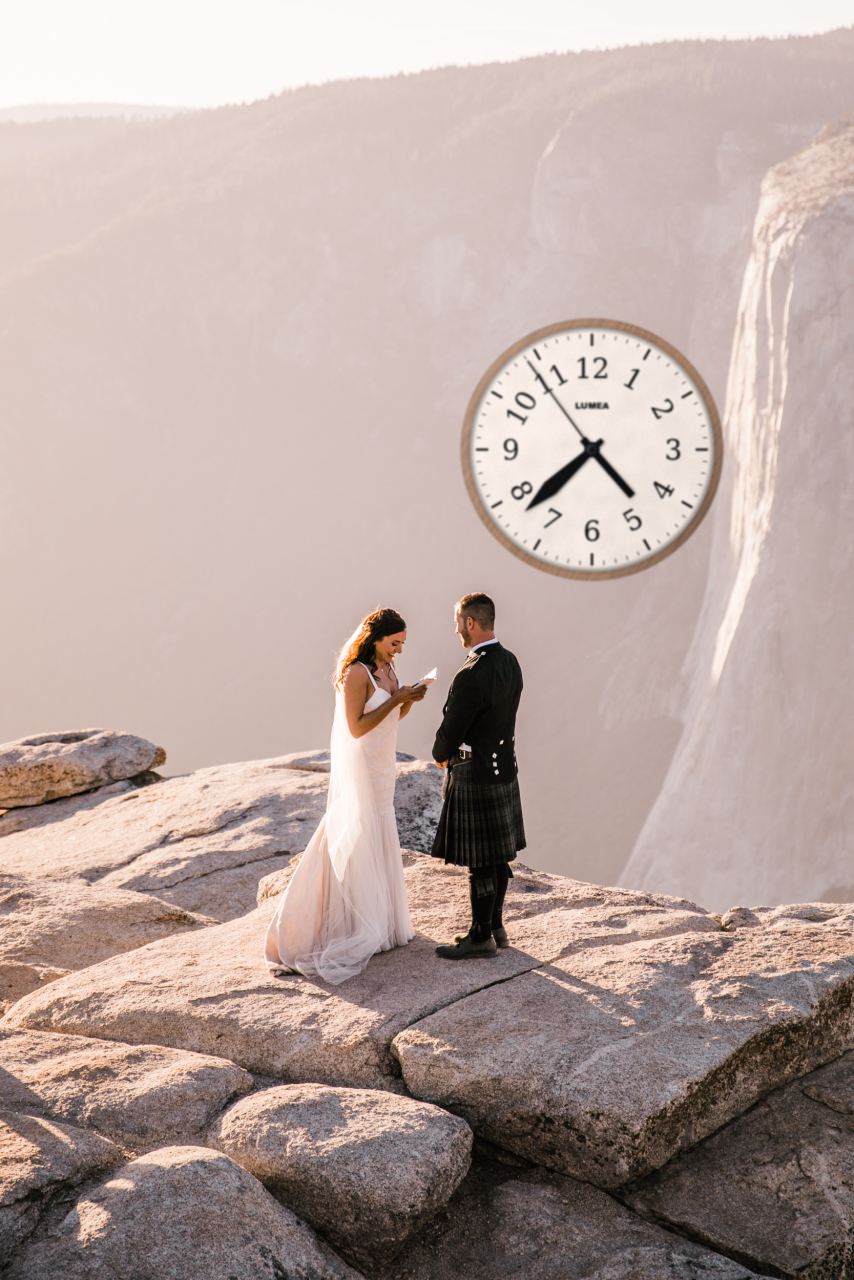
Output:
4.37.54
